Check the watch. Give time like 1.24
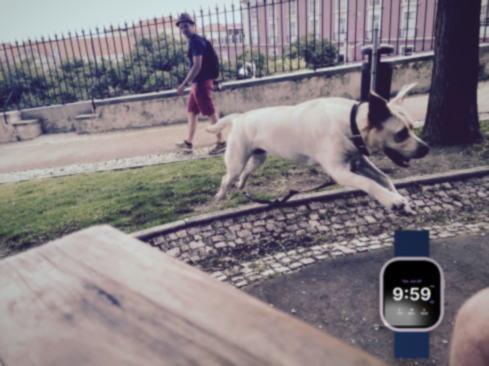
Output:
9.59
